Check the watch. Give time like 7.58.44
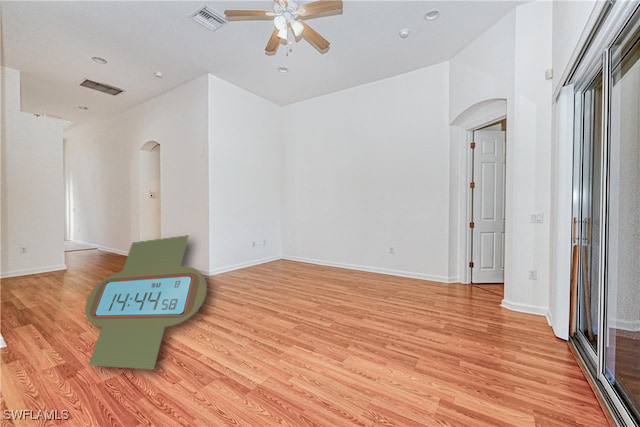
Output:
14.44.58
